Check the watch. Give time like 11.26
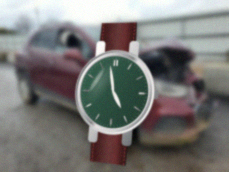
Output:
4.58
